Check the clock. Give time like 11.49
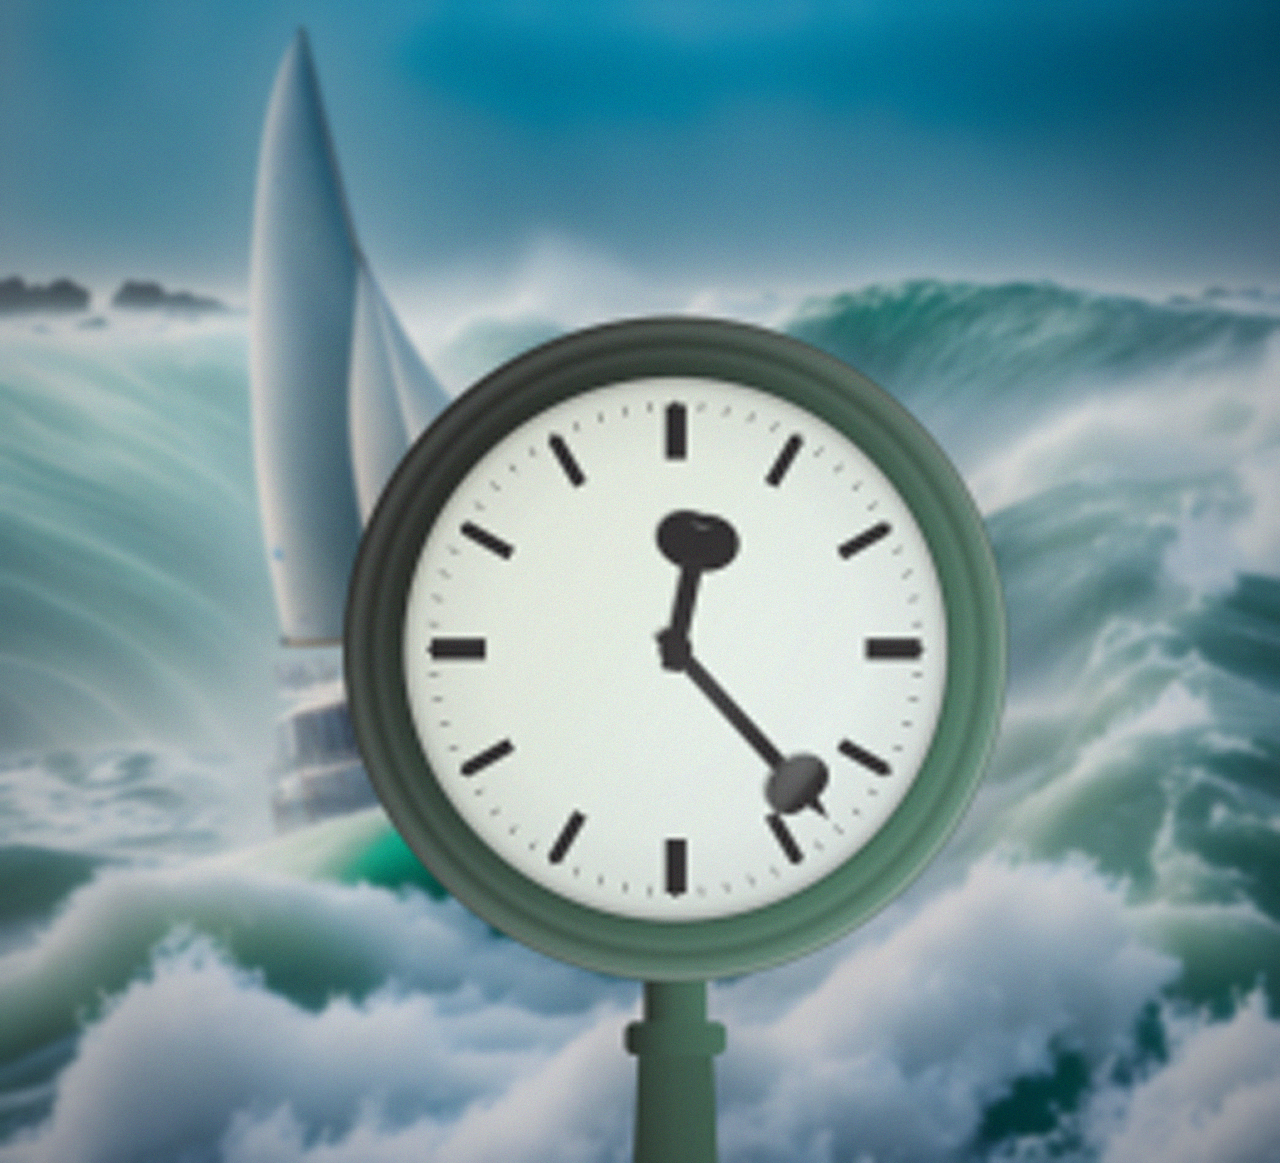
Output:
12.23
